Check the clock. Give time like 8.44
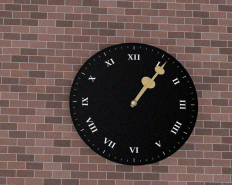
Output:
1.06
